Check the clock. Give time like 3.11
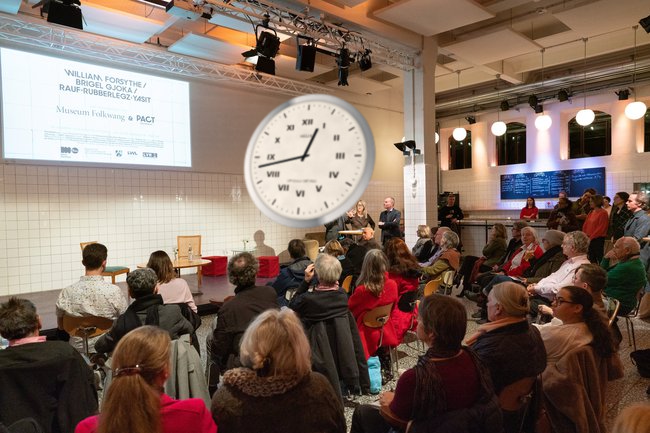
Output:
12.43
